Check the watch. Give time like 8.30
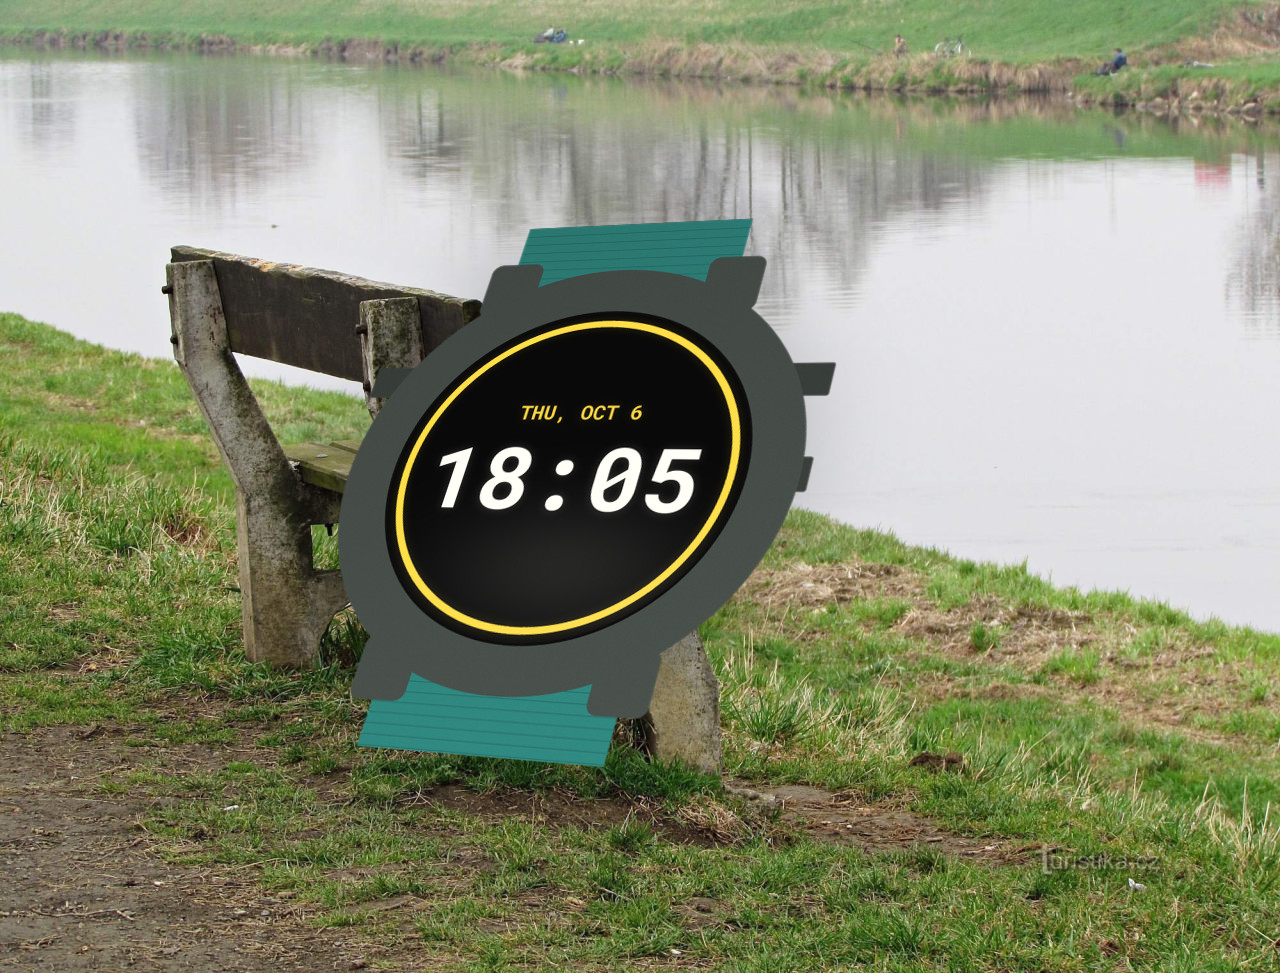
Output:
18.05
